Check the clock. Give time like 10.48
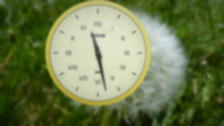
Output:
11.28
